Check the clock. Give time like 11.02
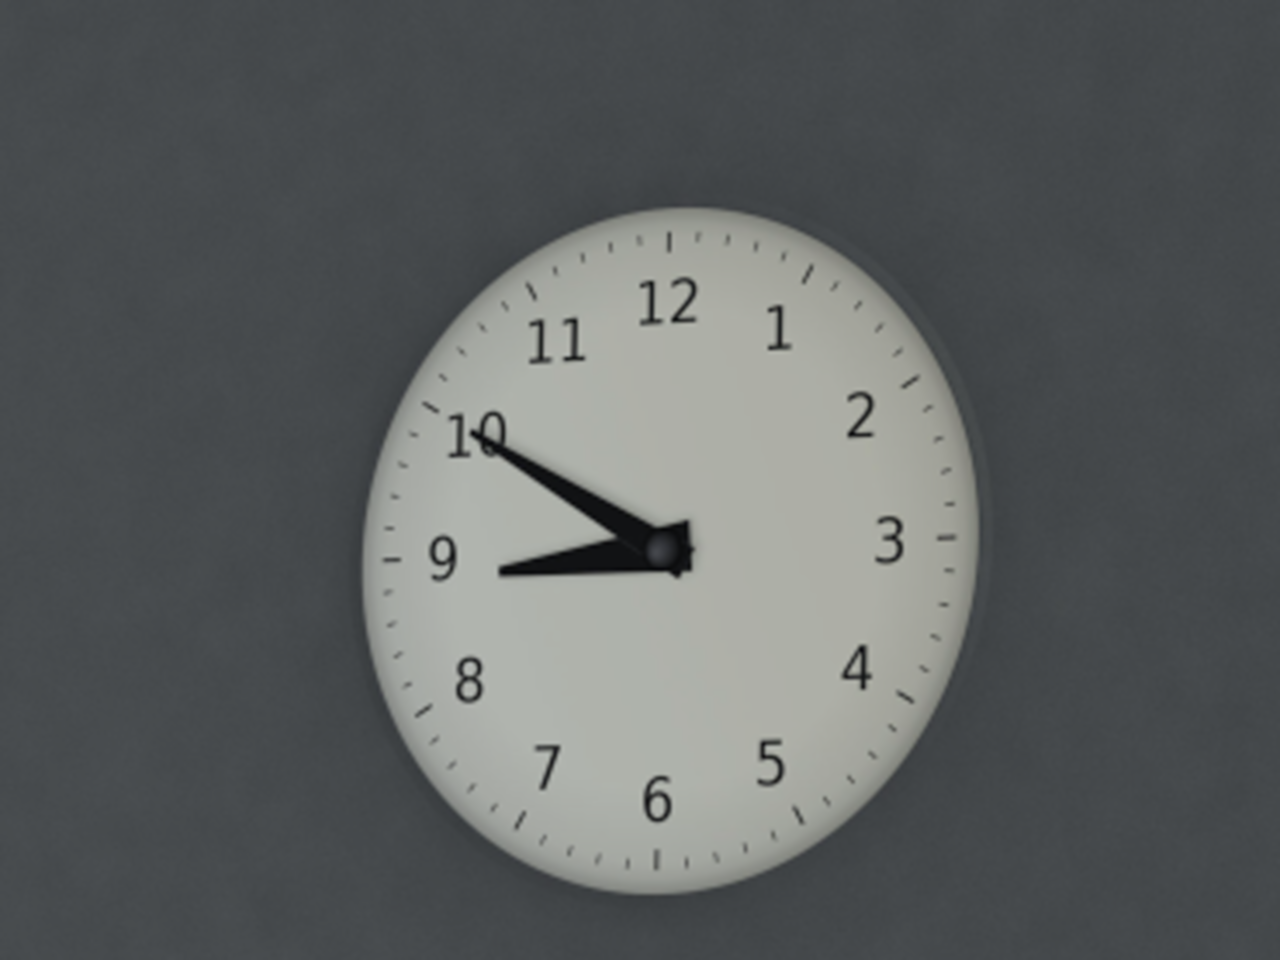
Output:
8.50
